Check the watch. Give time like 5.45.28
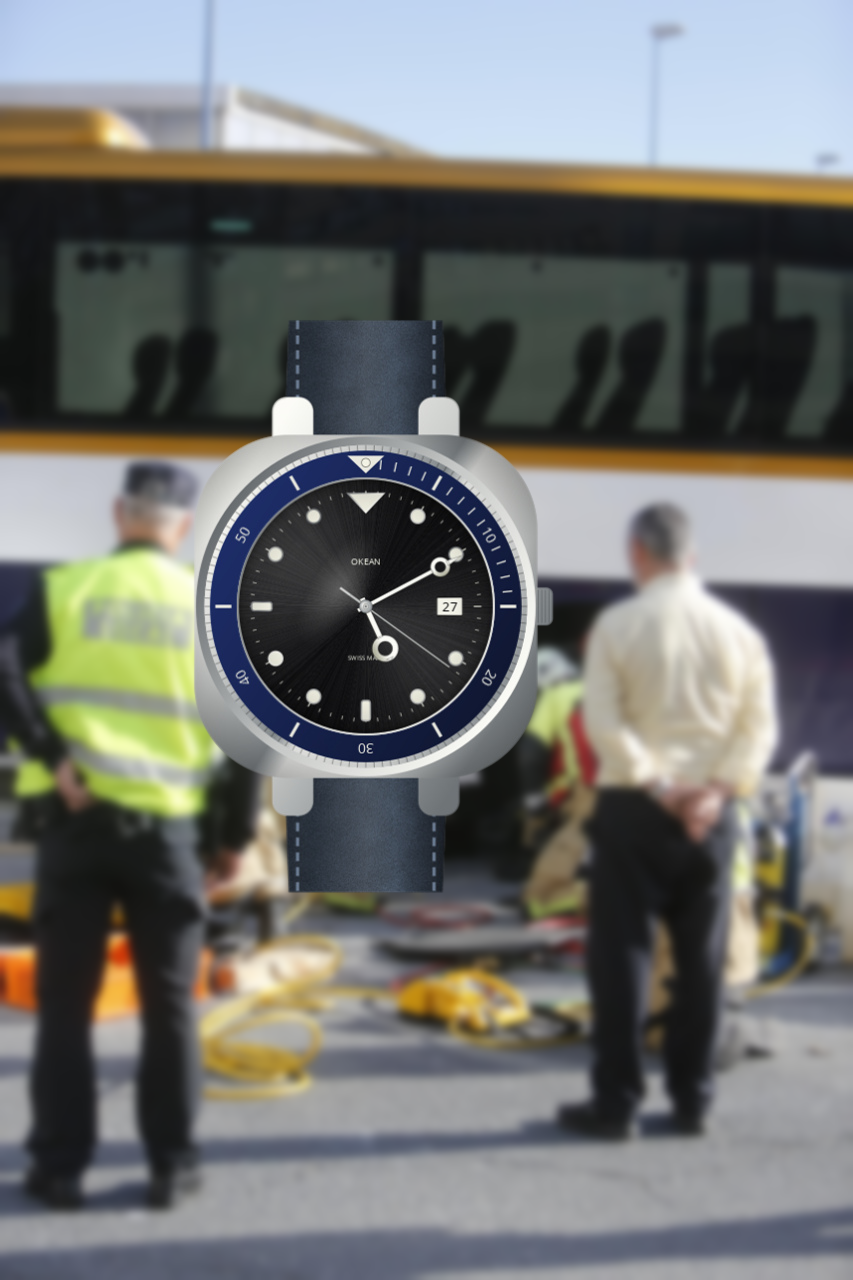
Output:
5.10.21
